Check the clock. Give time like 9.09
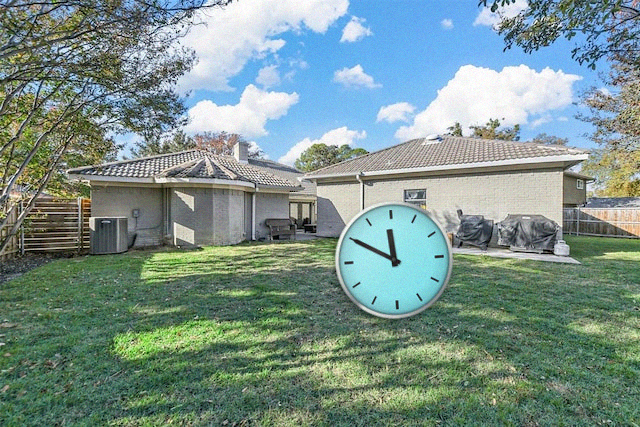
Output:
11.50
